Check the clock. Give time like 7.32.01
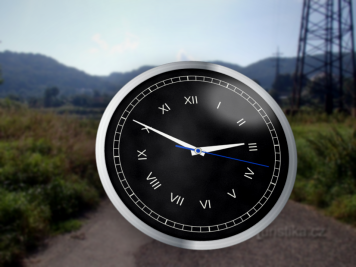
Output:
2.50.18
